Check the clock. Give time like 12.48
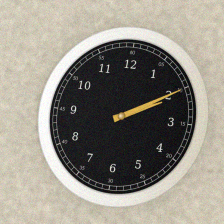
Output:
2.10
